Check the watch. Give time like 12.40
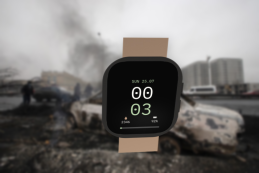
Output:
0.03
